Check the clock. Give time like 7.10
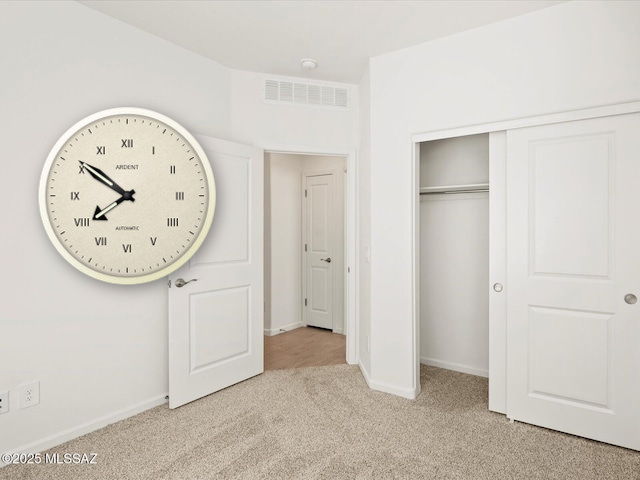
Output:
7.51
